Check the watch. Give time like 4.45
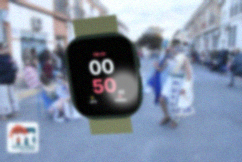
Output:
0.50
